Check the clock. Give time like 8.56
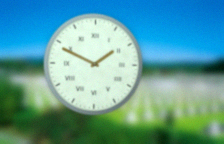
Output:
1.49
